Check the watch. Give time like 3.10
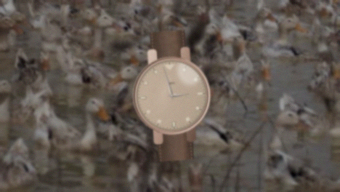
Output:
2.58
